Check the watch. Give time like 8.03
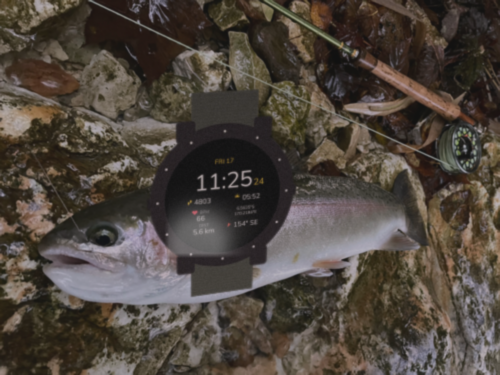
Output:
11.25
